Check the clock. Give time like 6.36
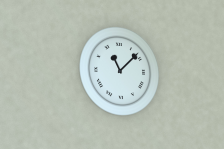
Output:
11.08
